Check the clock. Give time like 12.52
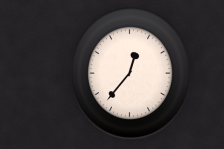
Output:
12.37
